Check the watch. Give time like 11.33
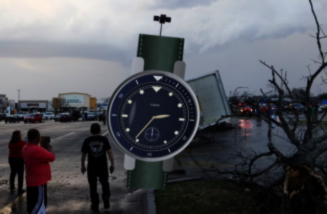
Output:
2.36
